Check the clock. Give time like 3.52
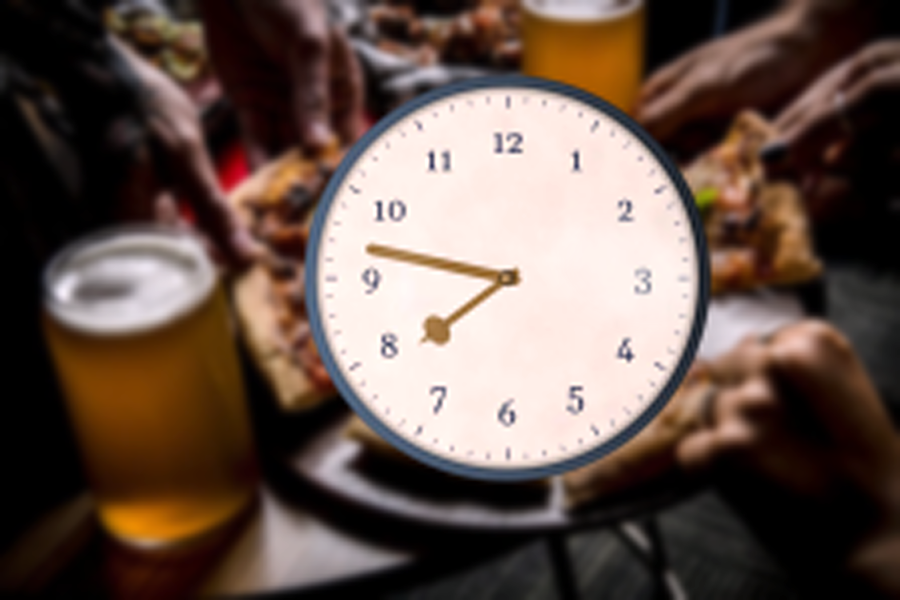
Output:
7.47
